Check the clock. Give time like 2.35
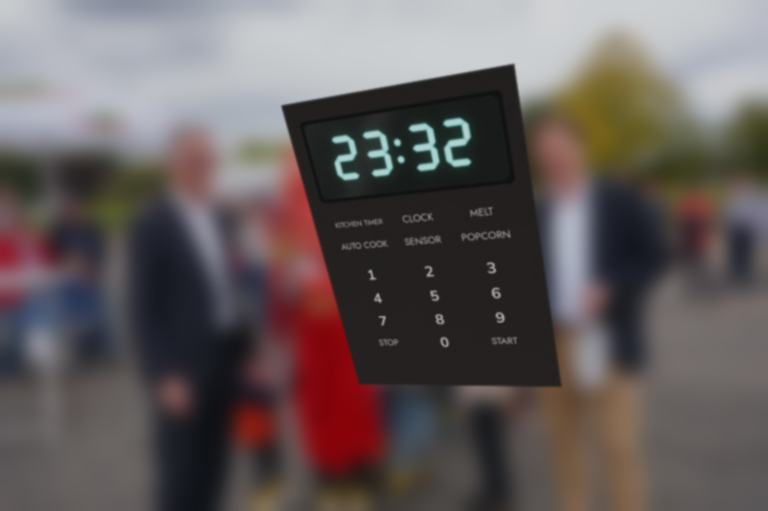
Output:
23.32
